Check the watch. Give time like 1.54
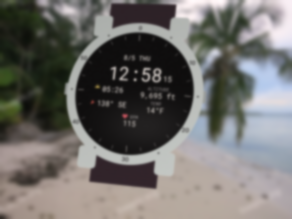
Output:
12.58
